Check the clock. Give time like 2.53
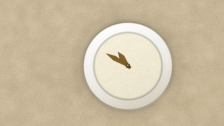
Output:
10.50
